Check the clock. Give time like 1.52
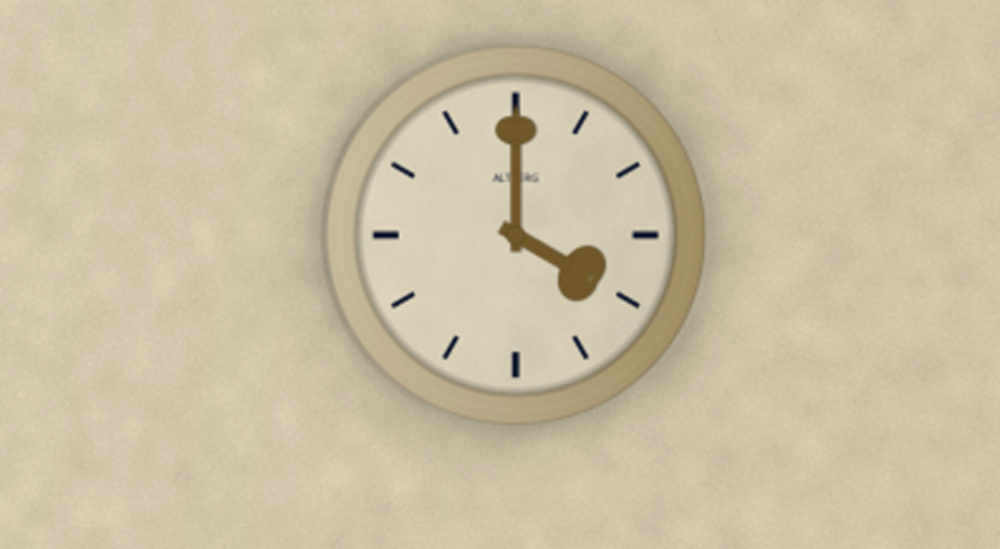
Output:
4.00
